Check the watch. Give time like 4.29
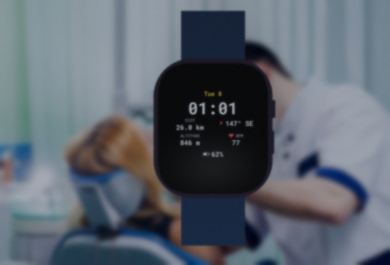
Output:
1.01
